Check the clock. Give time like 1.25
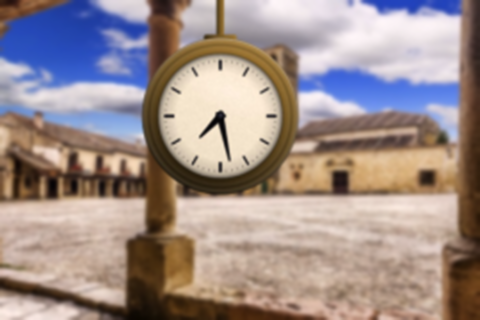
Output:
7.28
